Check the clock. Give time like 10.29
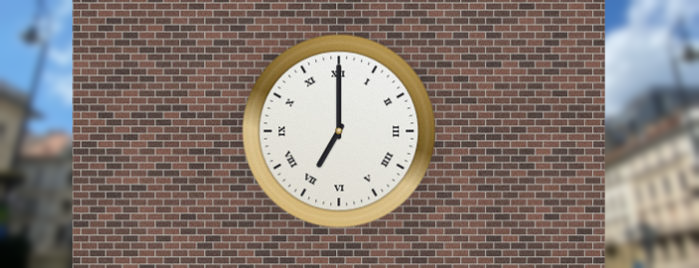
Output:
7.00
